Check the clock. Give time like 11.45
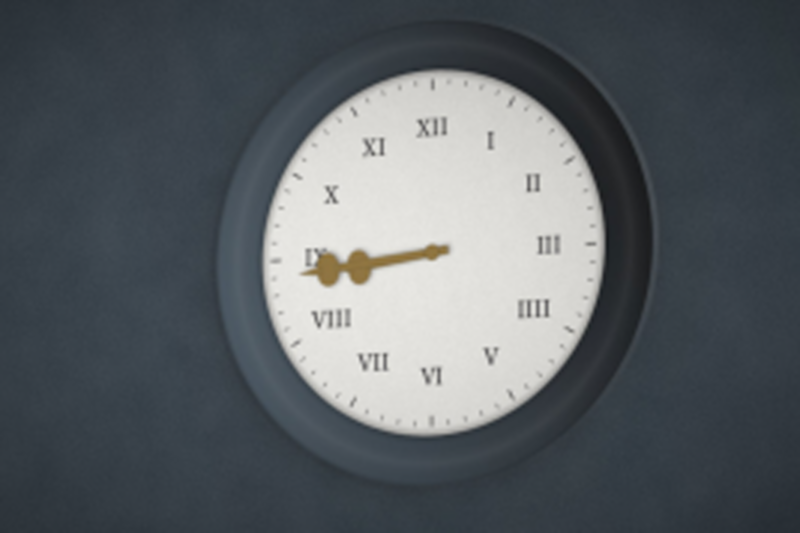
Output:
8.44
